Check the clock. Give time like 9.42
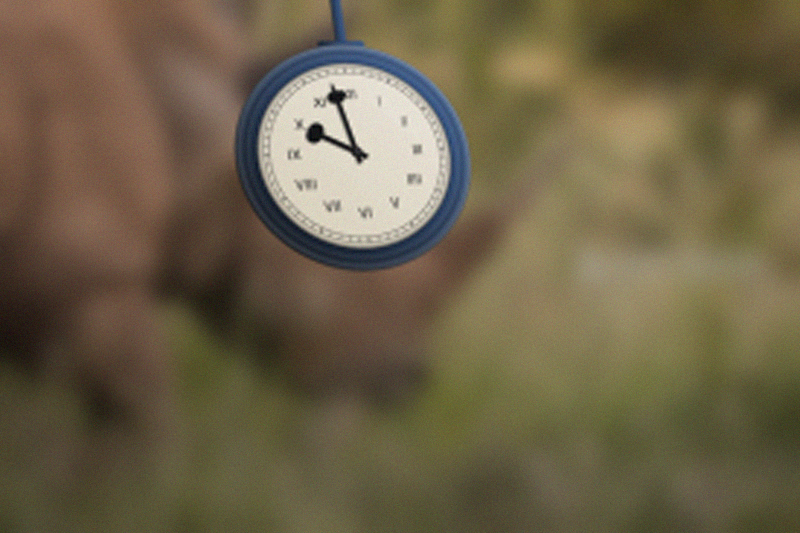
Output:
9.58
